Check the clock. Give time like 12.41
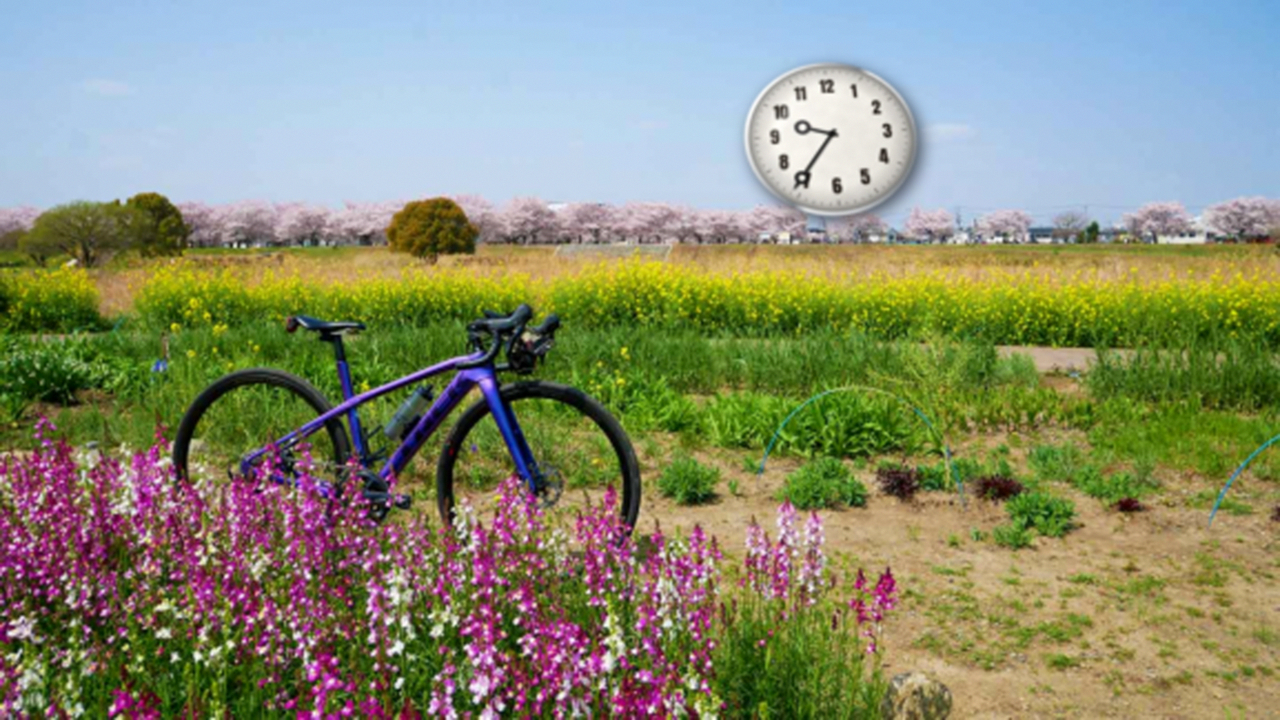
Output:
9.36
